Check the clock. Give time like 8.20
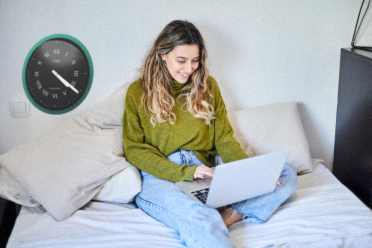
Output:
4.21
